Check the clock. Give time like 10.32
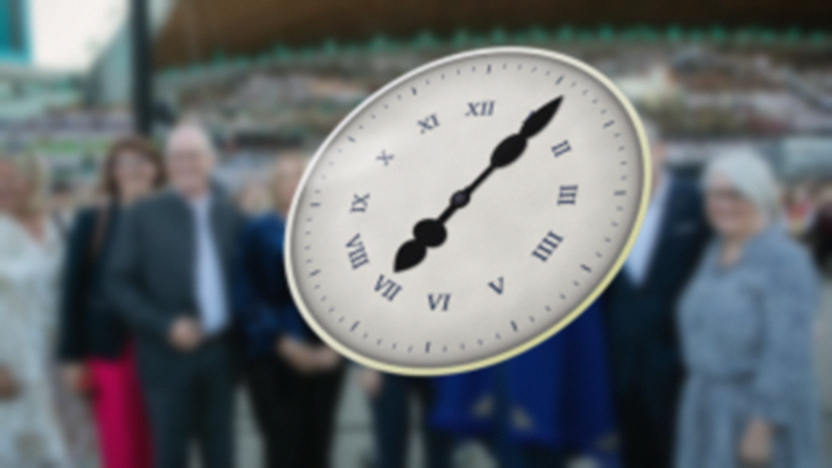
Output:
7.06
